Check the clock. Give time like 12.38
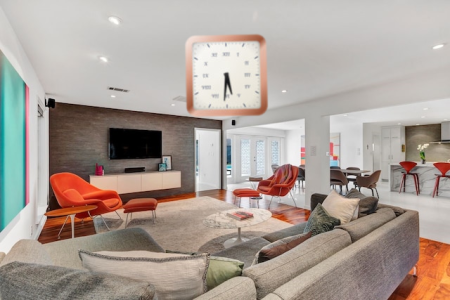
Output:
5.31
